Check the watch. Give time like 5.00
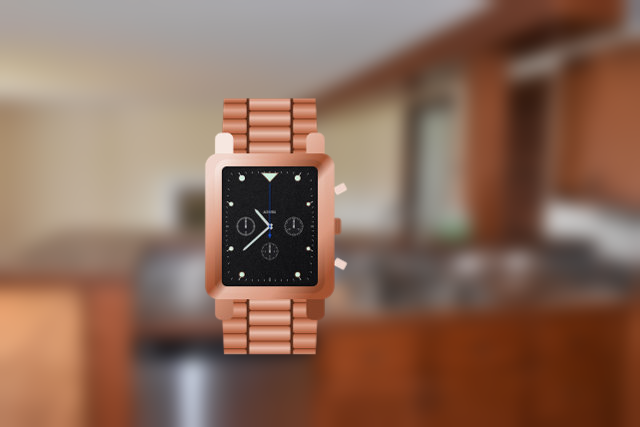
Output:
10.38
